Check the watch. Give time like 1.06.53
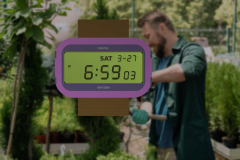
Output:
6.59.03
